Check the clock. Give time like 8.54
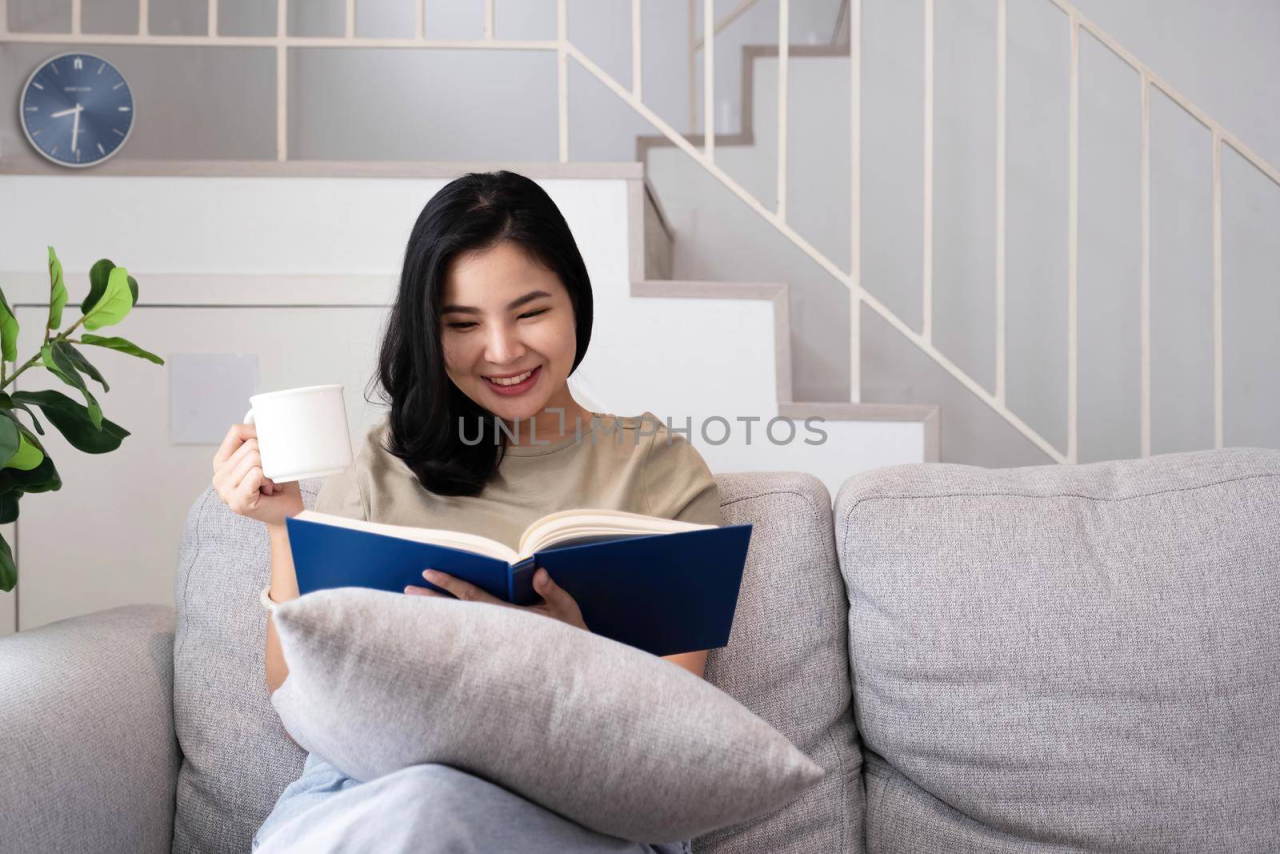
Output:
8.31
